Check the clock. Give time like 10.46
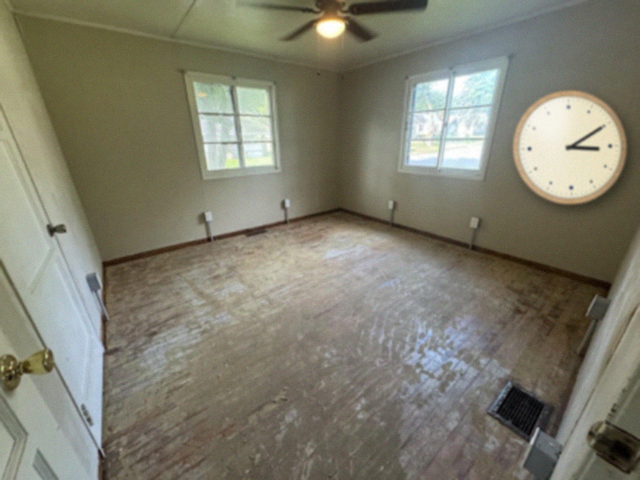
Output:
3.10
